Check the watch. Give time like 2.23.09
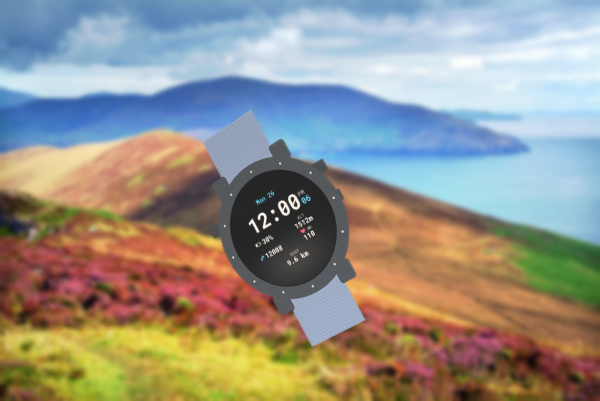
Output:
12.00.06
